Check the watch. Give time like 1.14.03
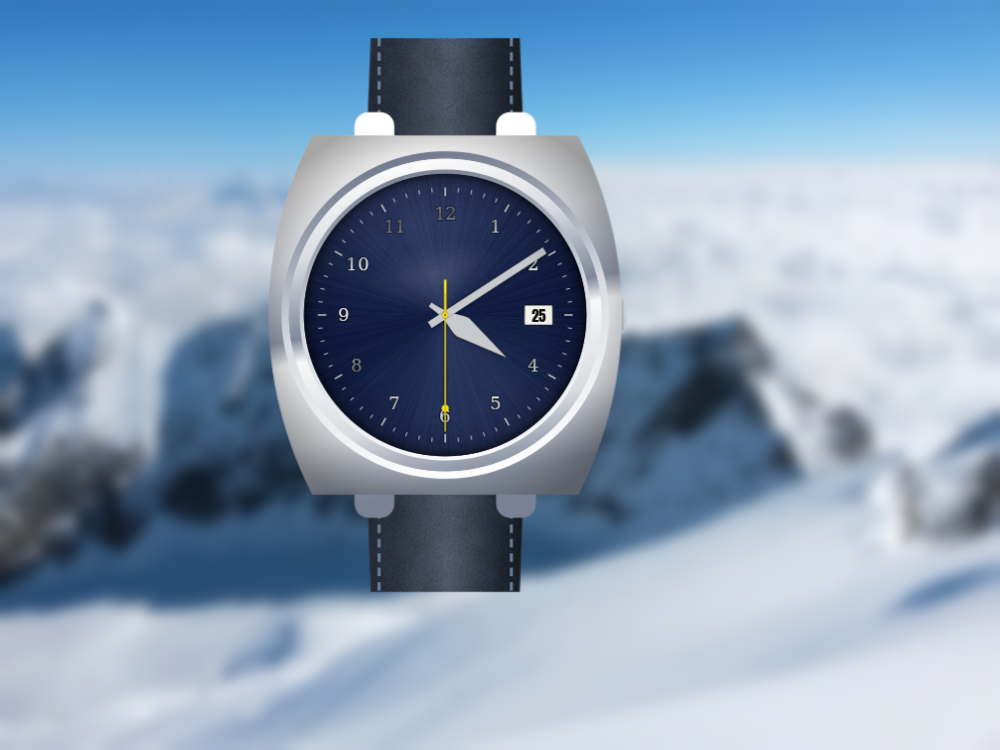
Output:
4.09.30
